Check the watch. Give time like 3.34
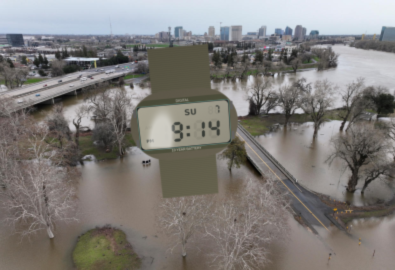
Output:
9.14
